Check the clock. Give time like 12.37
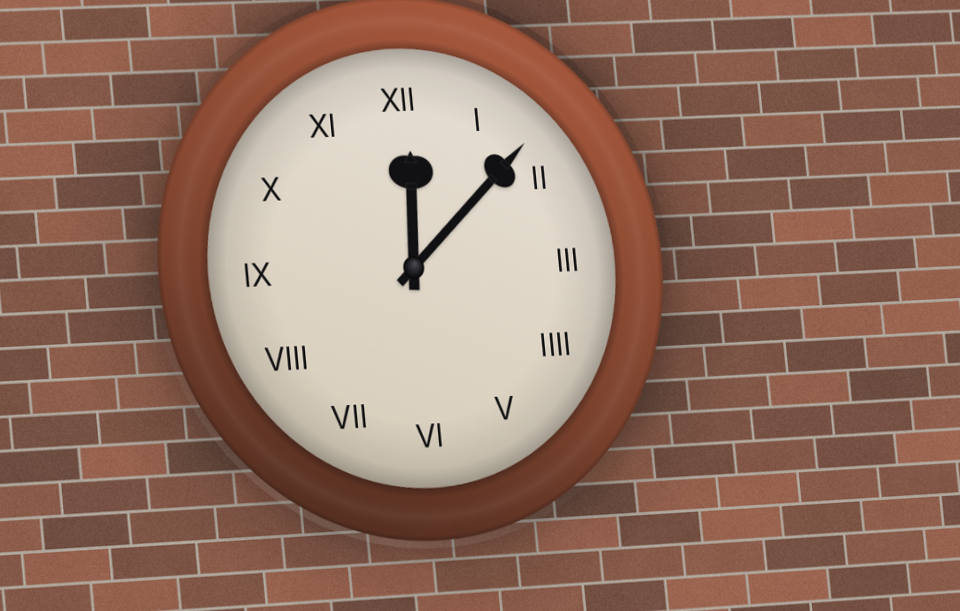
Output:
12.08
